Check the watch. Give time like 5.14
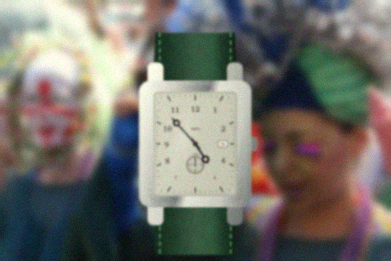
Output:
4.53
